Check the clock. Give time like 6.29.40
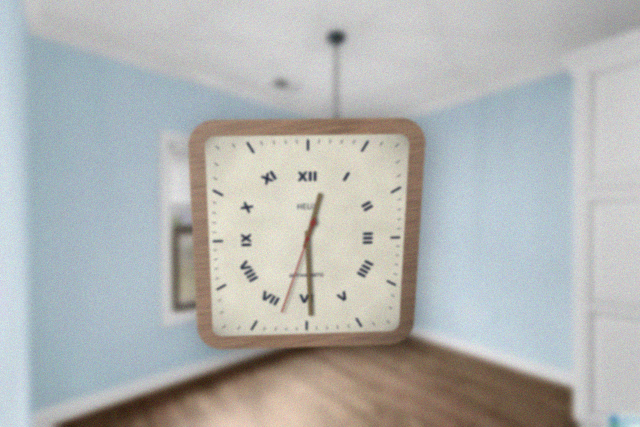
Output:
12.29.33
